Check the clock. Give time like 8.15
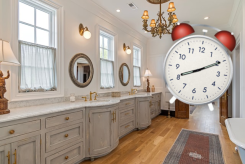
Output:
8.10
